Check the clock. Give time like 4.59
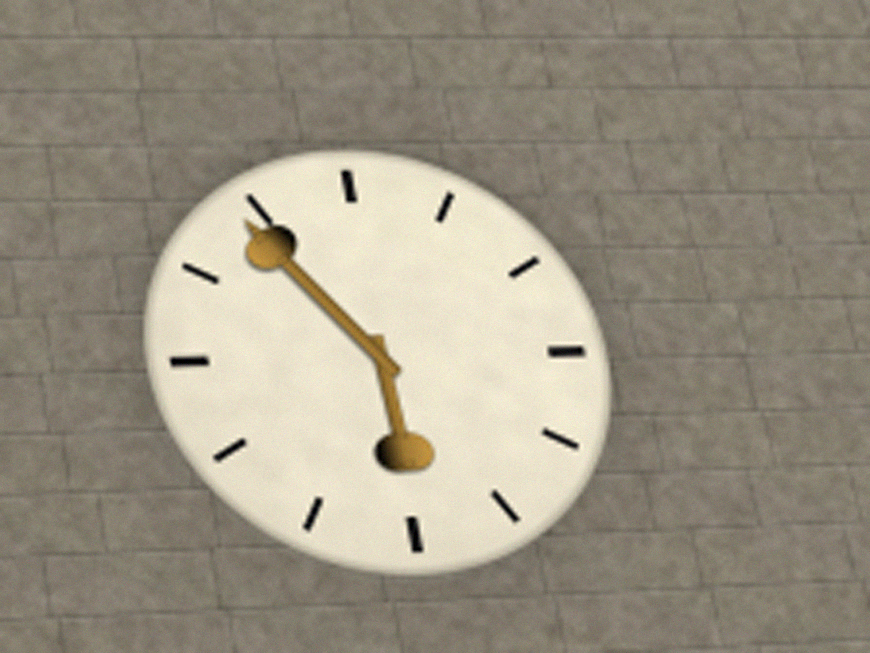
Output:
5.54
